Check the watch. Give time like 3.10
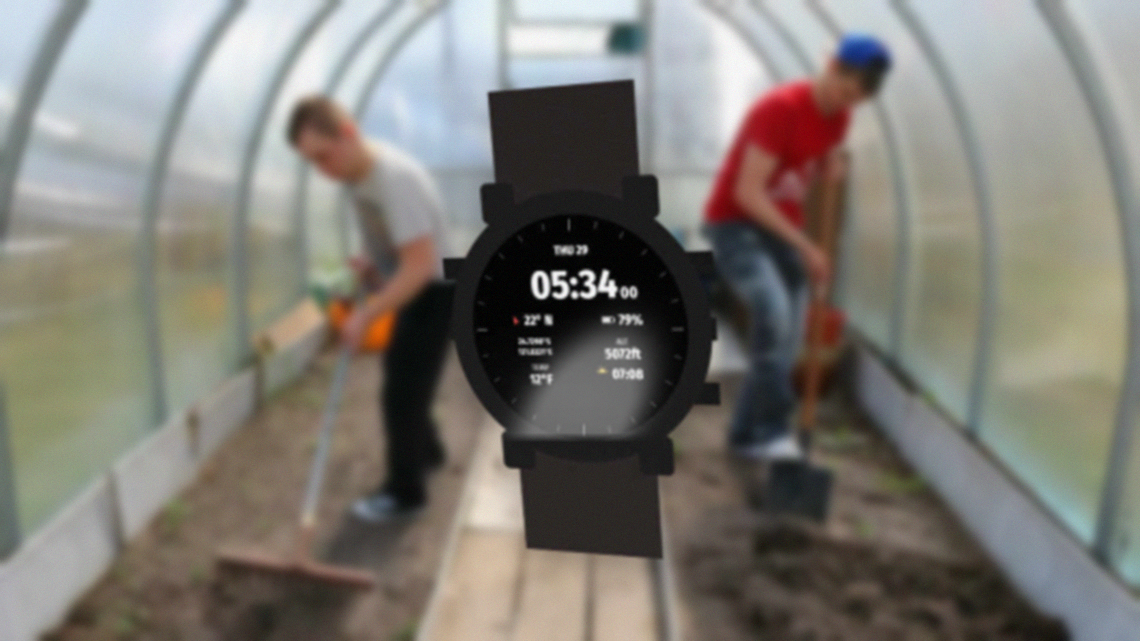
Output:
5.34
